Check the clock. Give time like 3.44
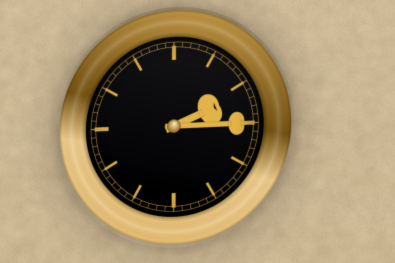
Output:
2.15
